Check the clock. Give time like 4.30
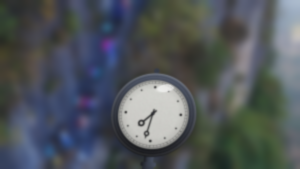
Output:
7.32
